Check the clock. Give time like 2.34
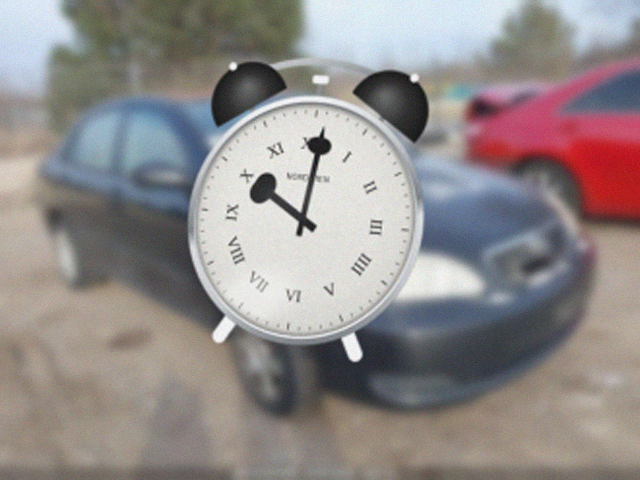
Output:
10.01
